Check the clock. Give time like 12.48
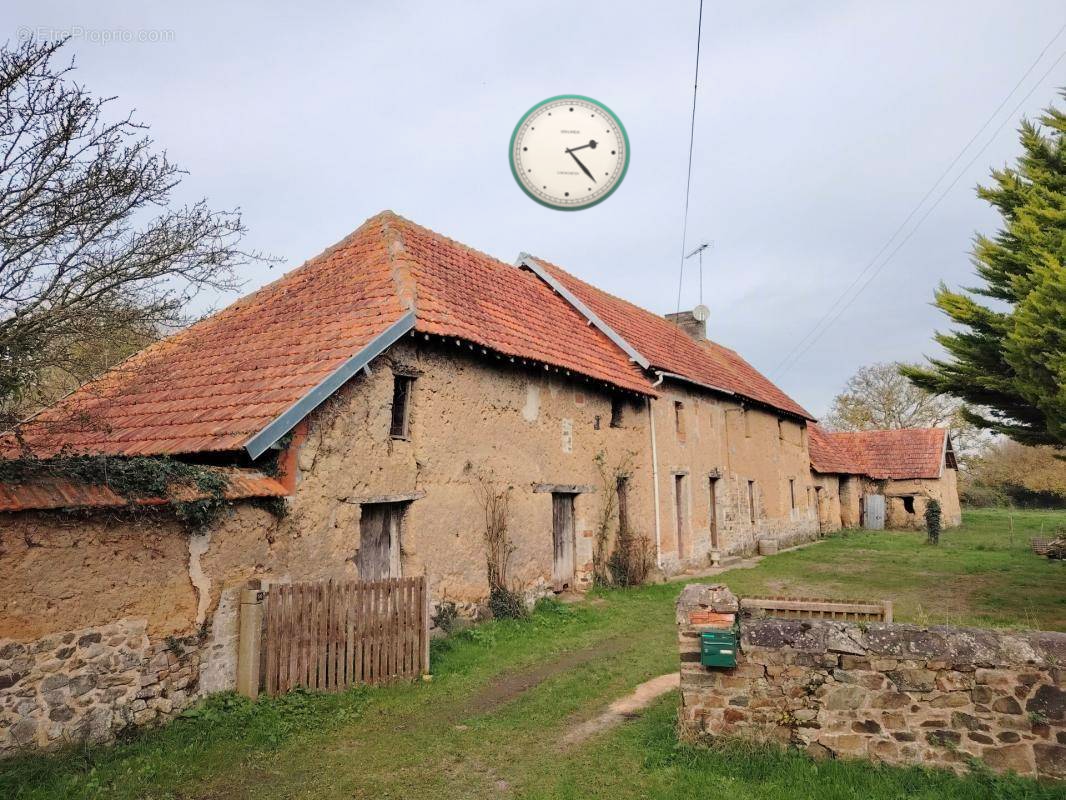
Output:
2.23
